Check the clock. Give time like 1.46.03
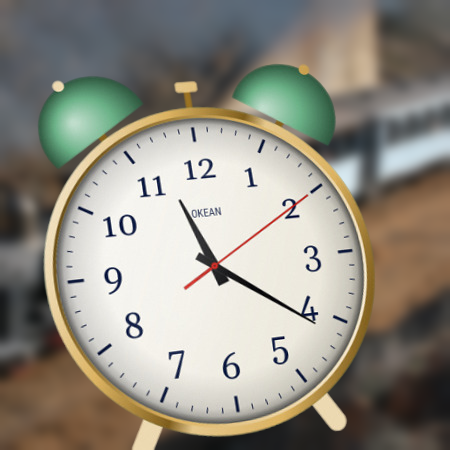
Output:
11.21.10
